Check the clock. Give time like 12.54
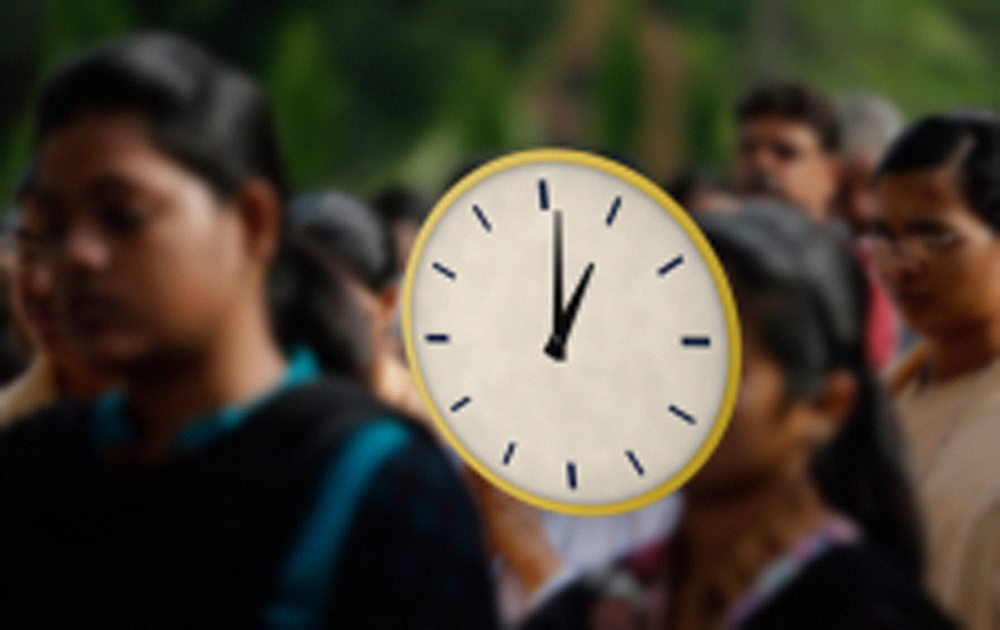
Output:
1.01
